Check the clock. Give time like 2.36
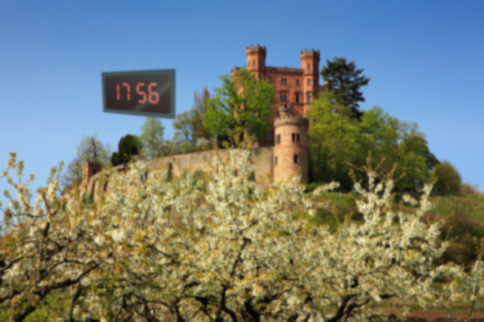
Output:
17.56
